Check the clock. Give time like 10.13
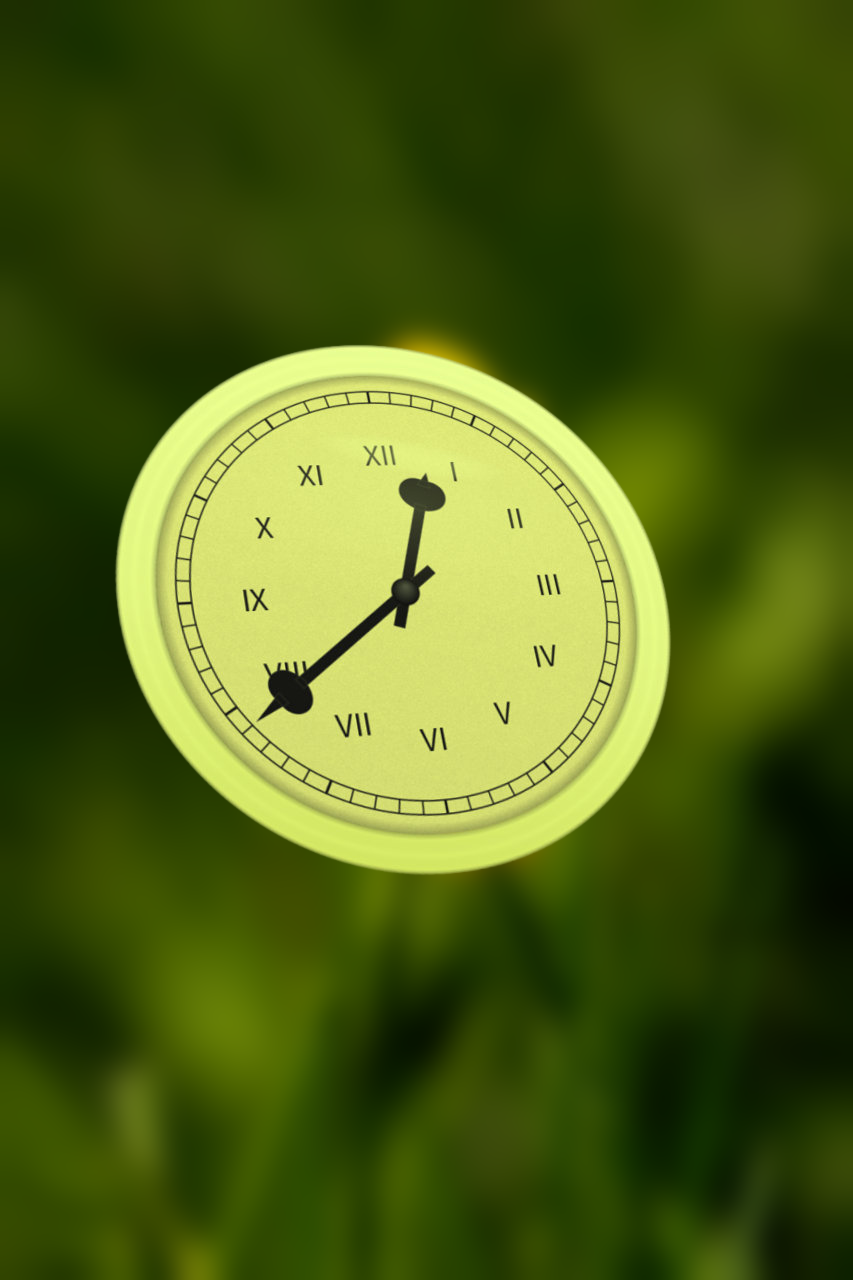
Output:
12.39
